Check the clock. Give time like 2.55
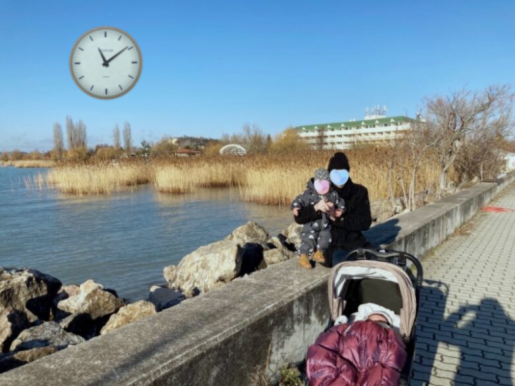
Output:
11.09
